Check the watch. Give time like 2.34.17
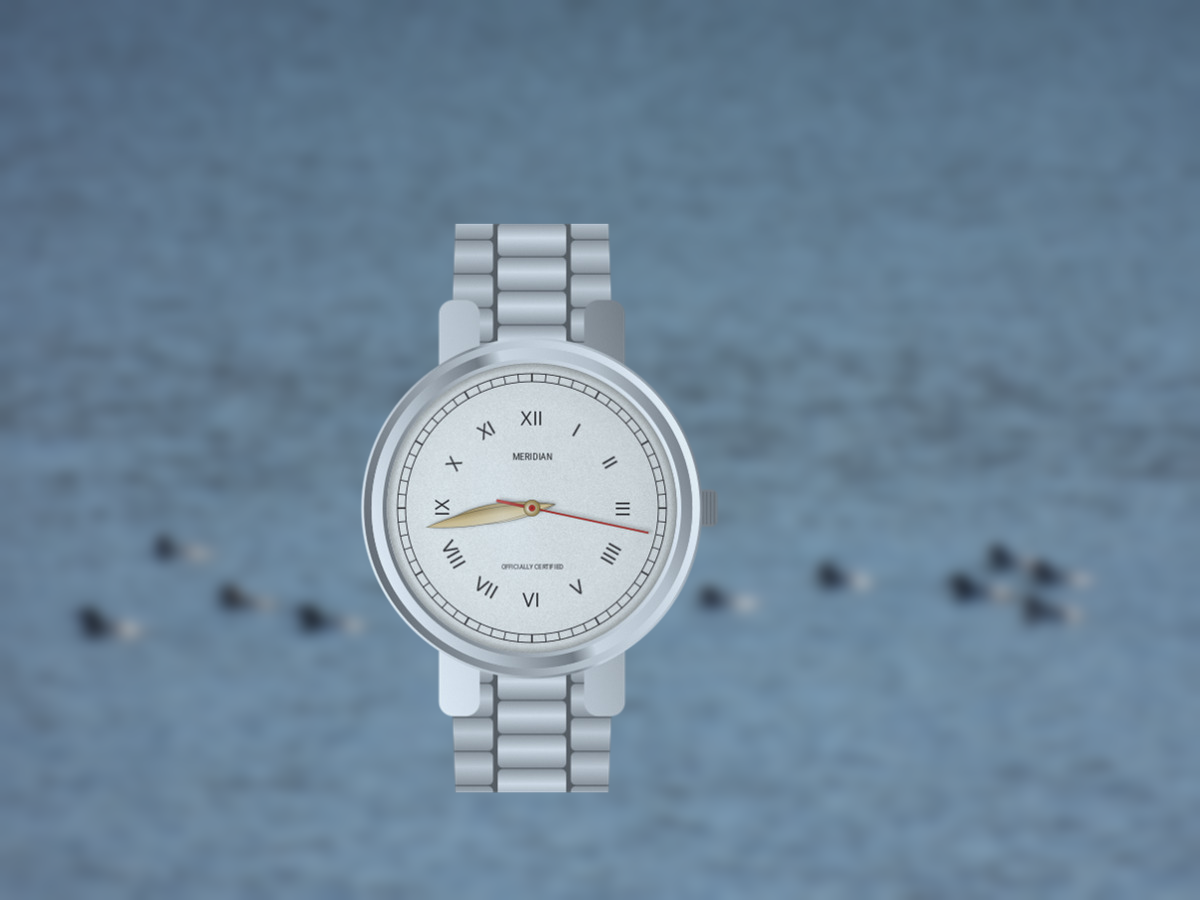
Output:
8.43.17
